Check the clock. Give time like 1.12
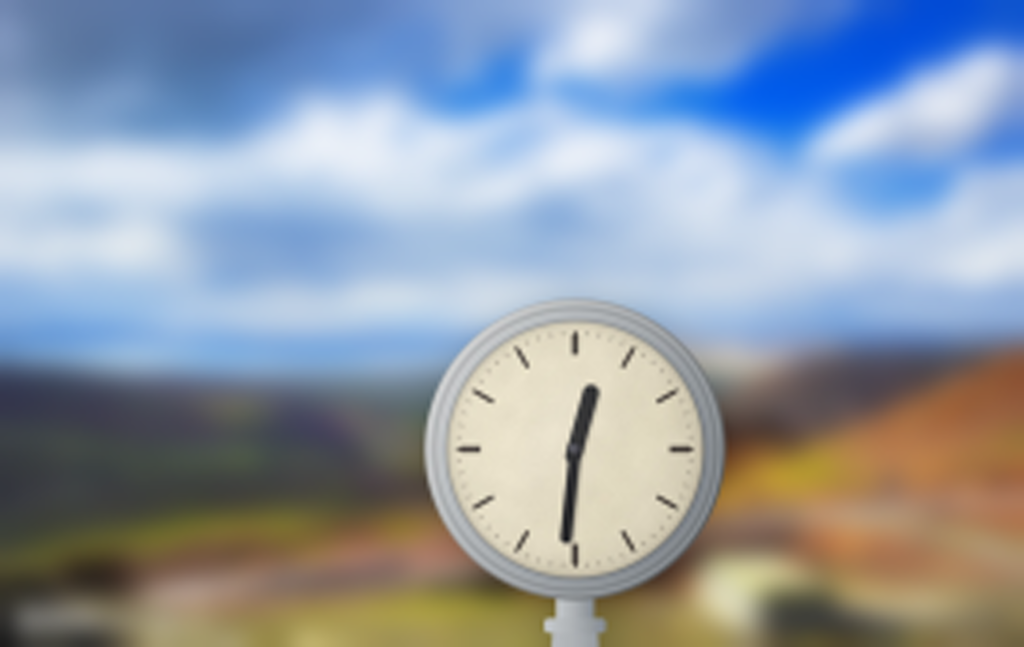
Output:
12.31
